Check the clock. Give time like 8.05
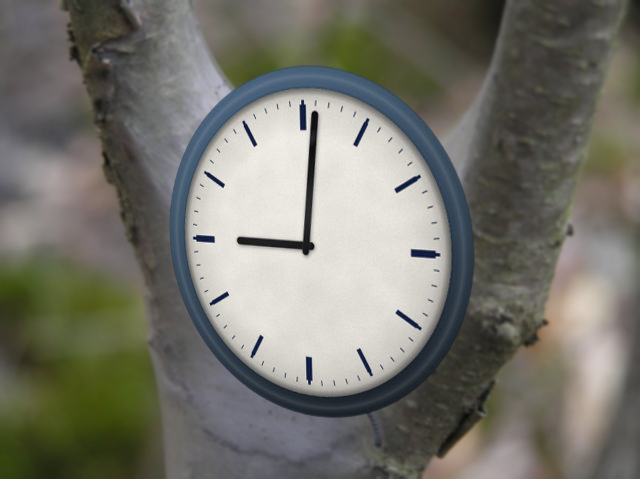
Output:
9.01
